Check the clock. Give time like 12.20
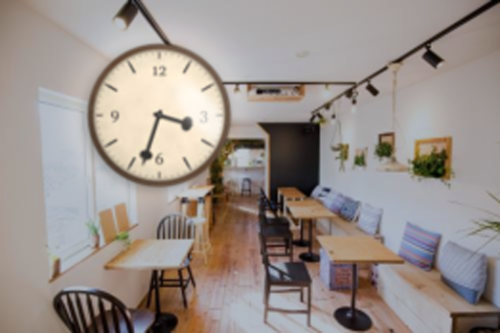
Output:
3.33
